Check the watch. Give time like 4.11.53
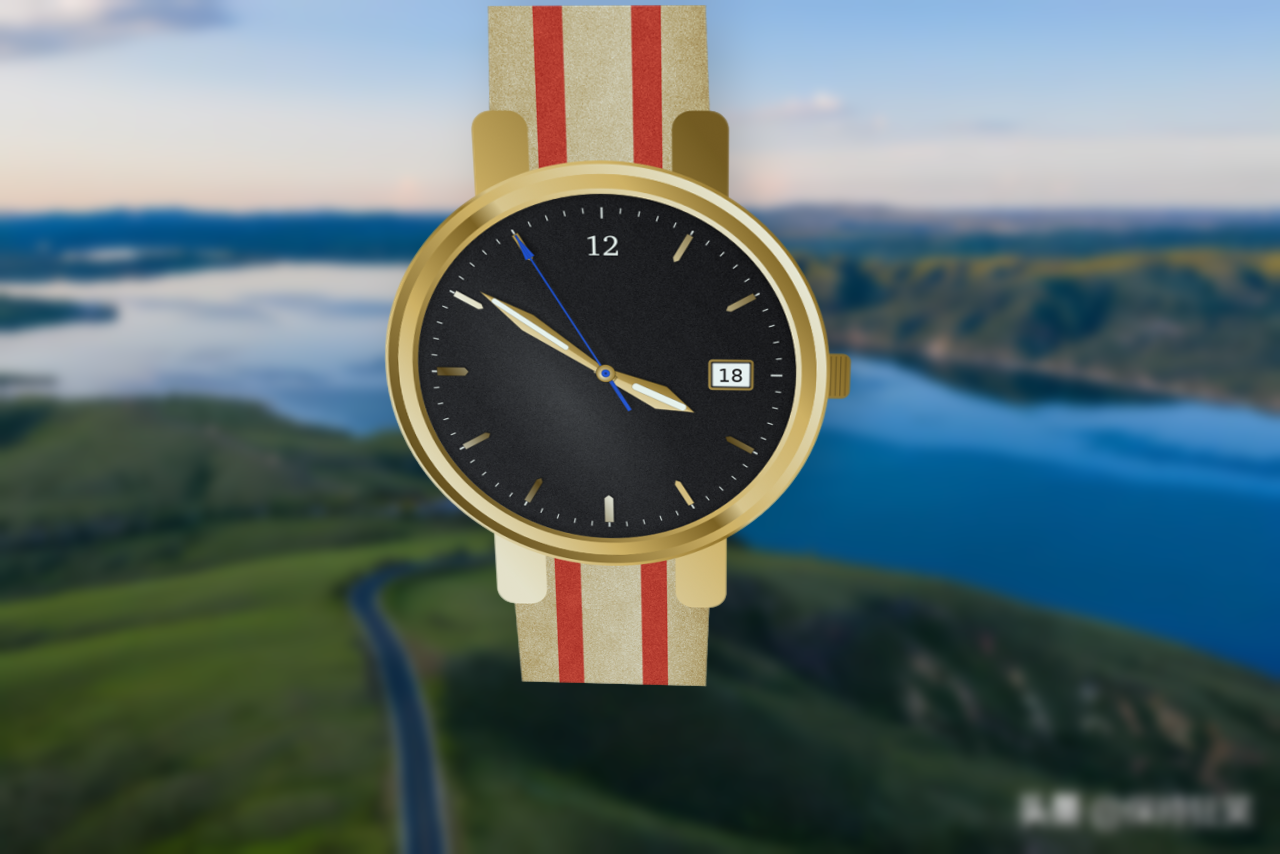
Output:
3.50.55
